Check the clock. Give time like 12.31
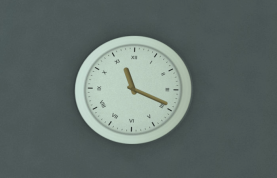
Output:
11.19
